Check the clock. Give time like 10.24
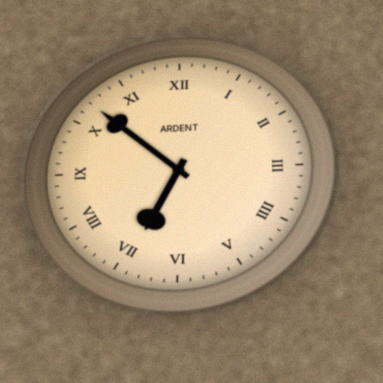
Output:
6.52
